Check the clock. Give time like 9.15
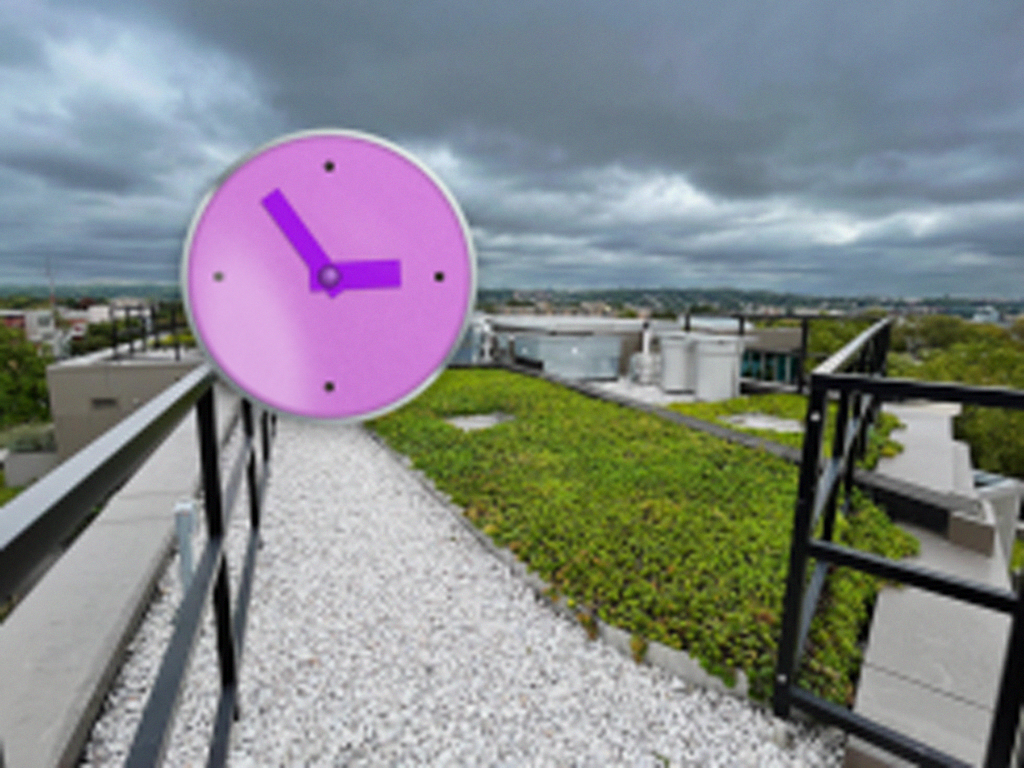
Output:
2.54
